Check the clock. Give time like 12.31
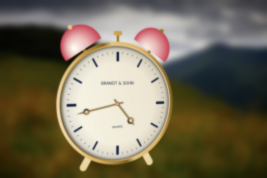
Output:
4.43
